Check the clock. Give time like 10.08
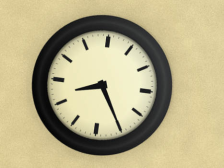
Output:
8.25
